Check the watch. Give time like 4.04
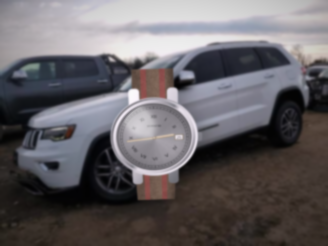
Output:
2.44
